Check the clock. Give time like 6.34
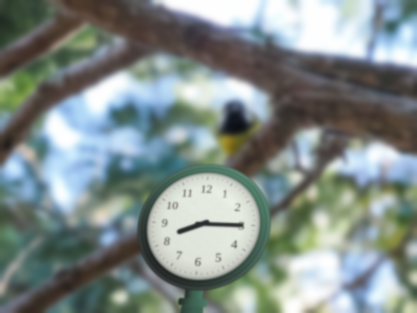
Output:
8.15
